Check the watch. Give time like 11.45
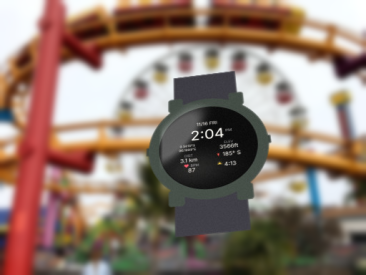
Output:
2.04
